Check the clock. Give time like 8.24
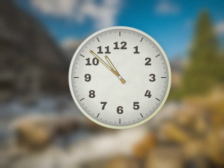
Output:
10.52
